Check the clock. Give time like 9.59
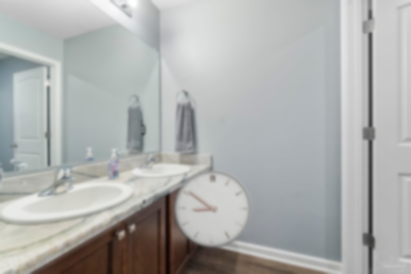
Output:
8.51
